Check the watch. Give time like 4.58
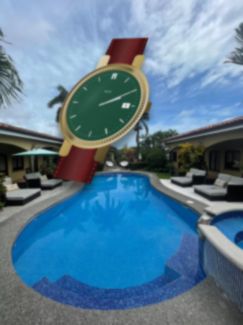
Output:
2.10
